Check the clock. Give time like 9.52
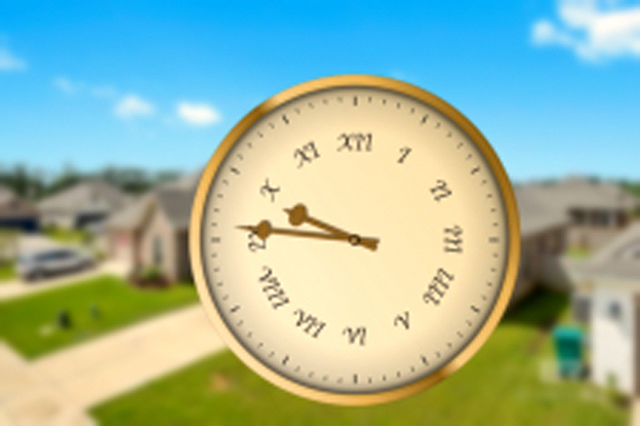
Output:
9.46
